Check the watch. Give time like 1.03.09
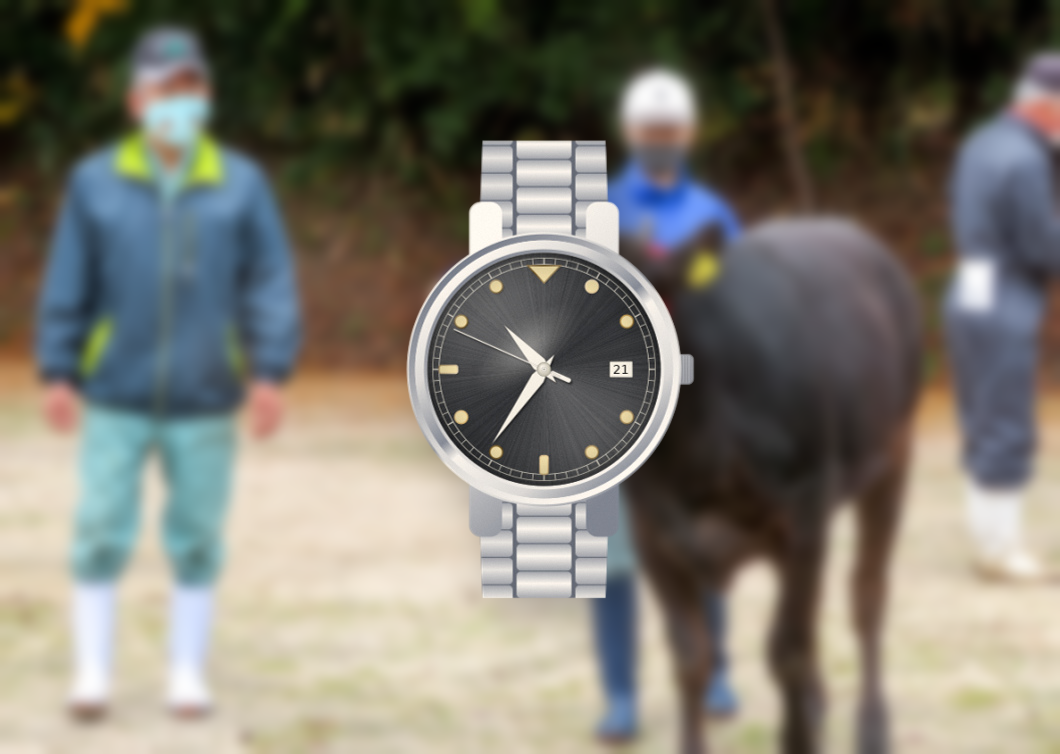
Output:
10.35.49
